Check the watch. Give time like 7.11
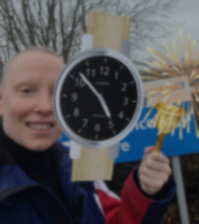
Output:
4.52
